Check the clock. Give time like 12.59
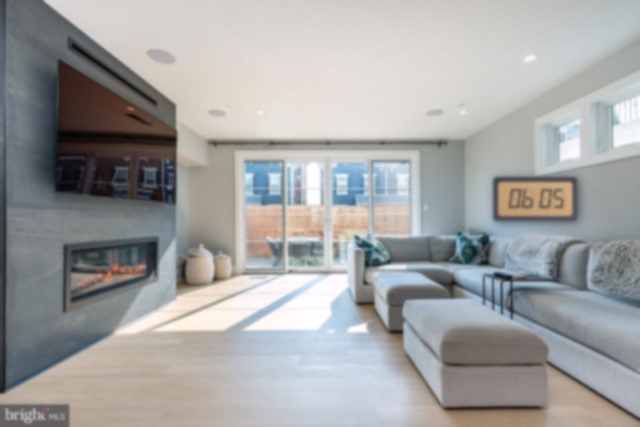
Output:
6.05
